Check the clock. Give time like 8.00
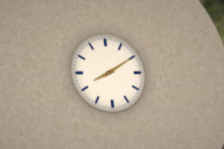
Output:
8.10
